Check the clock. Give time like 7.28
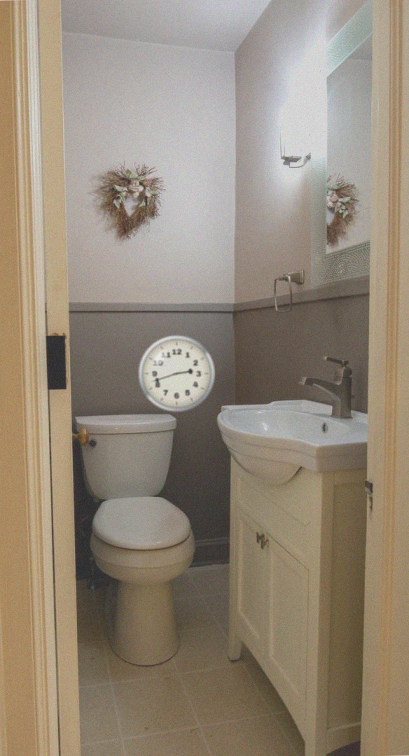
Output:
2.42
